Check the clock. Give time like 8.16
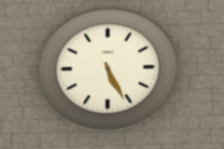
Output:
5.26
